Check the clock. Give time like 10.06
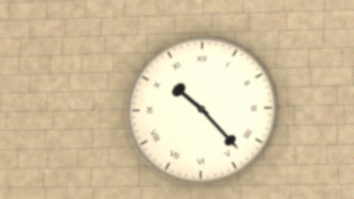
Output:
10.23
